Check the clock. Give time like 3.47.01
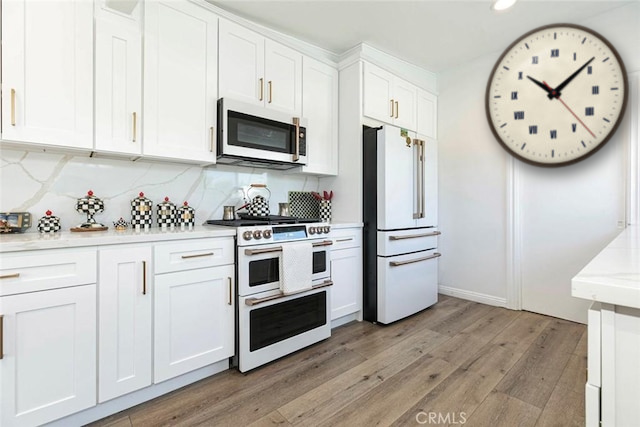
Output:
10.08.23
